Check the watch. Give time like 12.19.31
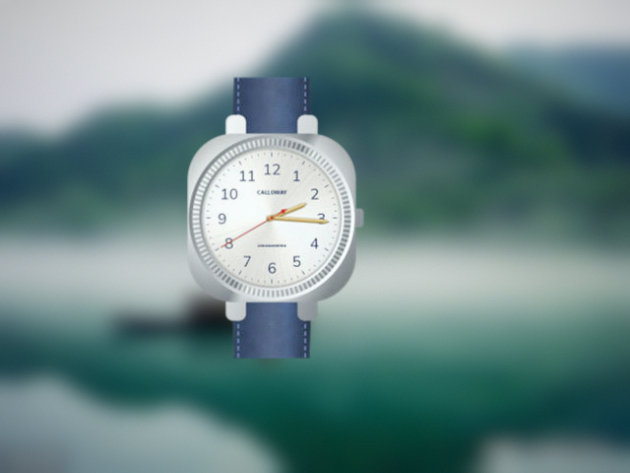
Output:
2.15.40
